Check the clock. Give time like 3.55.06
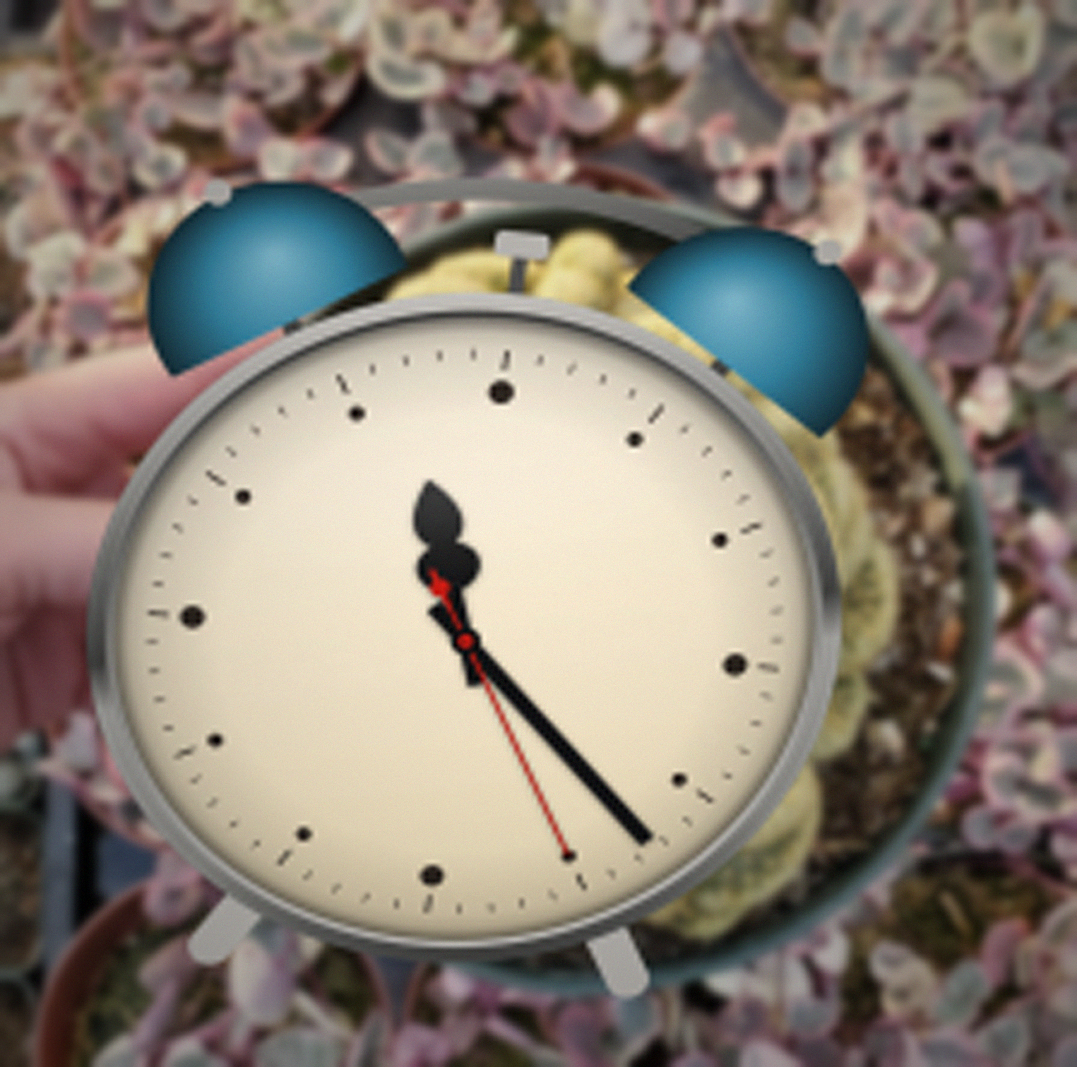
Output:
11.22.25
